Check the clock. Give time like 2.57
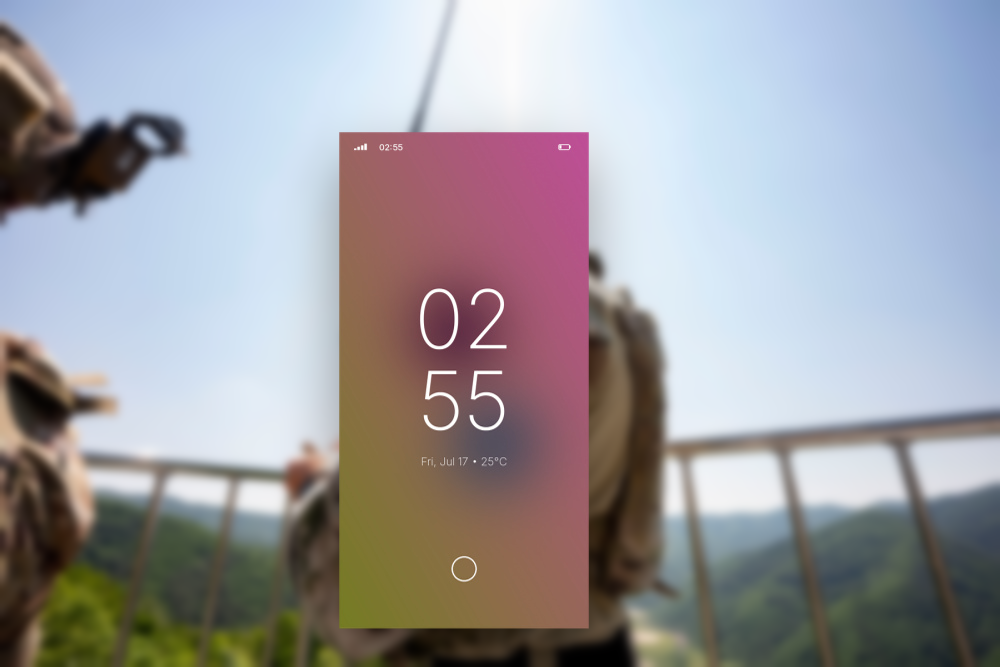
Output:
2.55
